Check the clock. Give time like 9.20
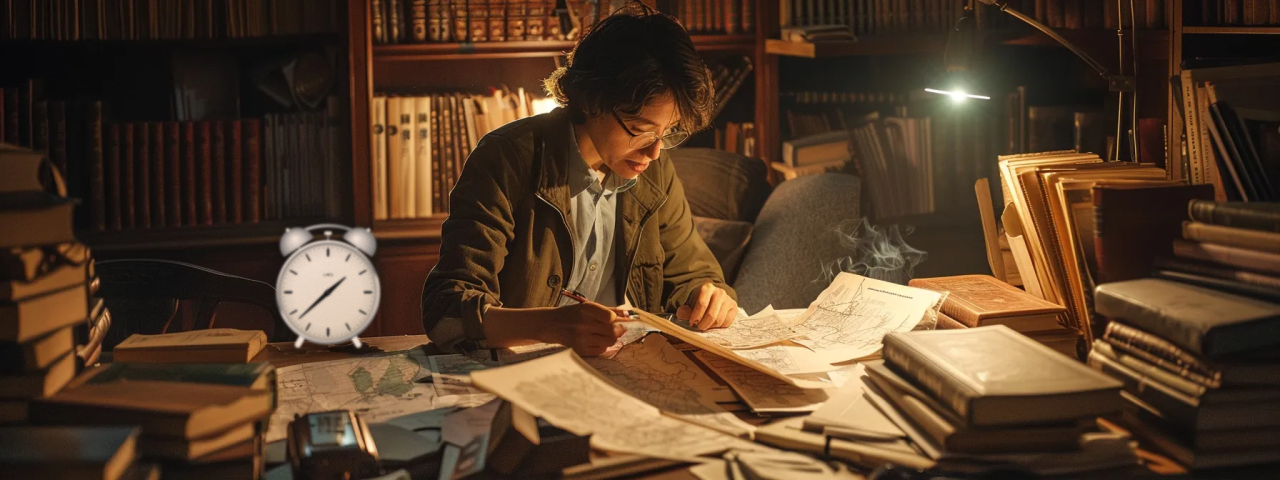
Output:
1.38
